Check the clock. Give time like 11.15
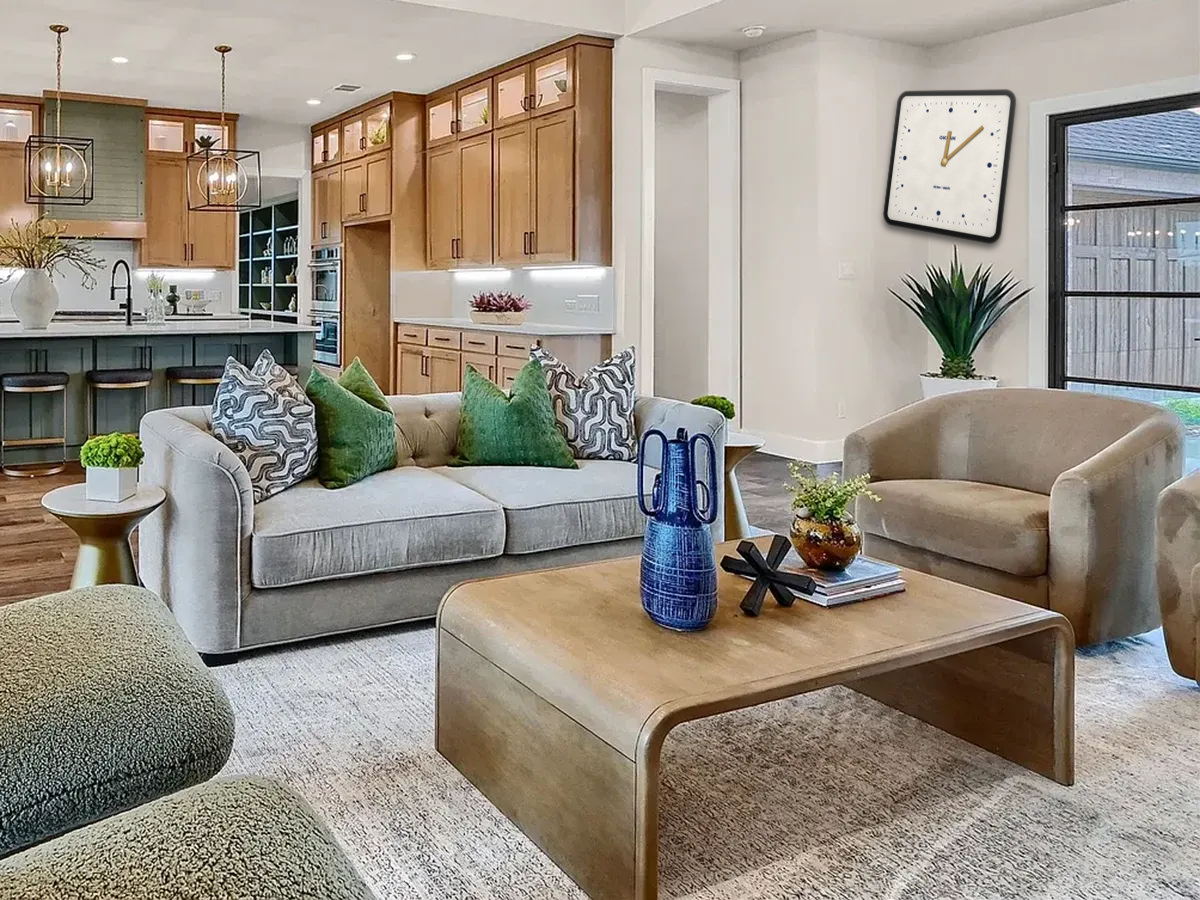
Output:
12.08
